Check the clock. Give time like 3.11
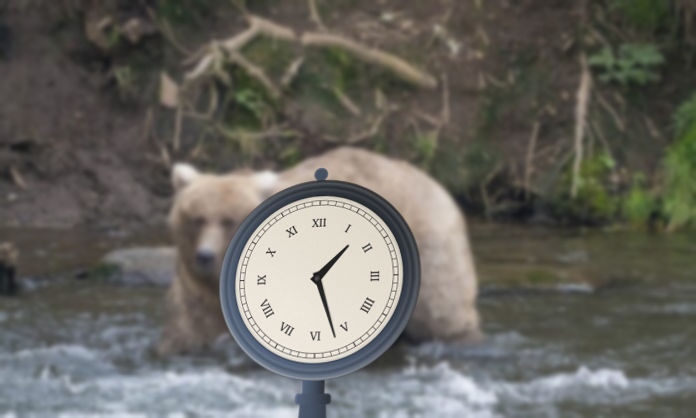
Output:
1.27
